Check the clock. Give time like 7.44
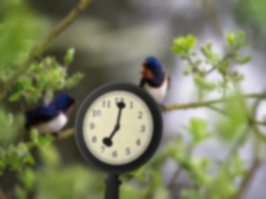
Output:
7.01
